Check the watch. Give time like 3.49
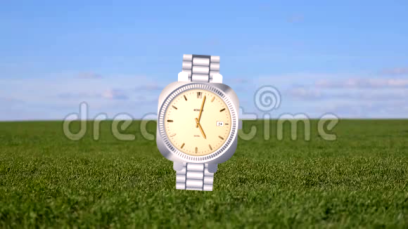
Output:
5.02
